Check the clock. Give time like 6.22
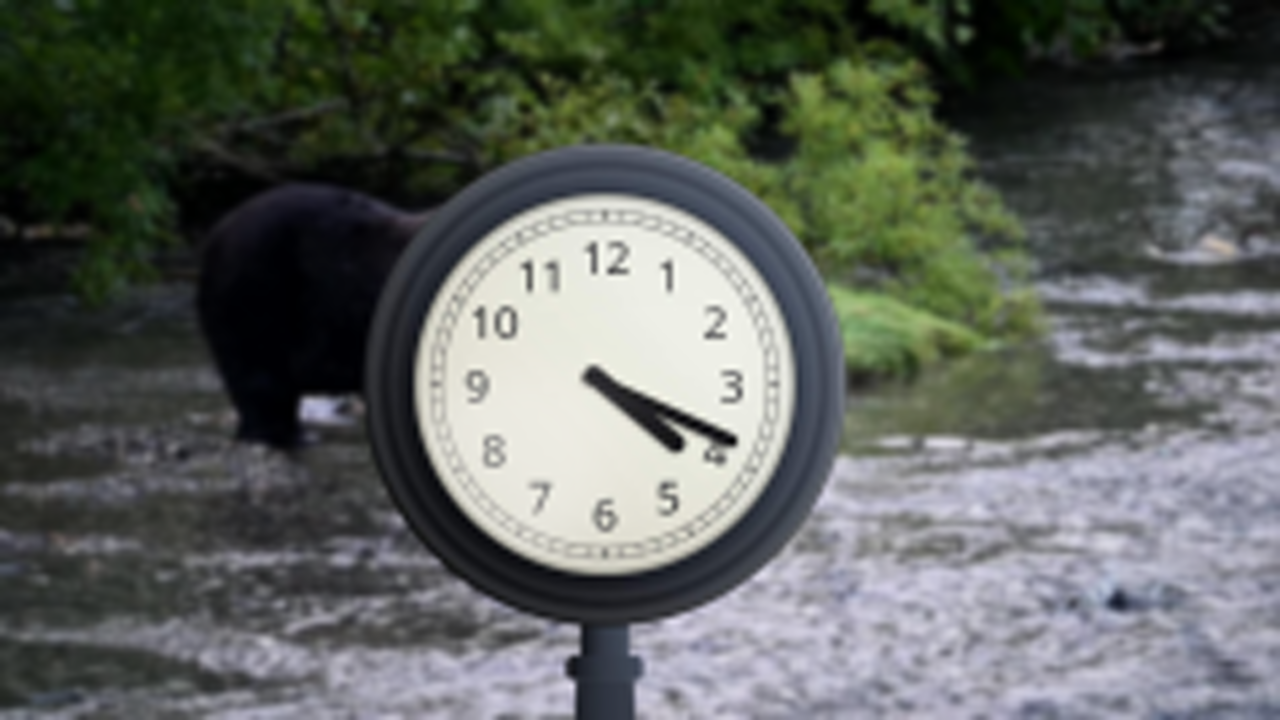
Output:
4.19
